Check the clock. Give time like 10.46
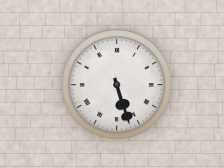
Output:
5.27
